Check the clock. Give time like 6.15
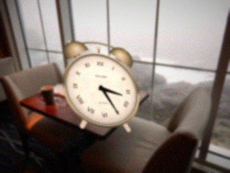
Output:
3.25
